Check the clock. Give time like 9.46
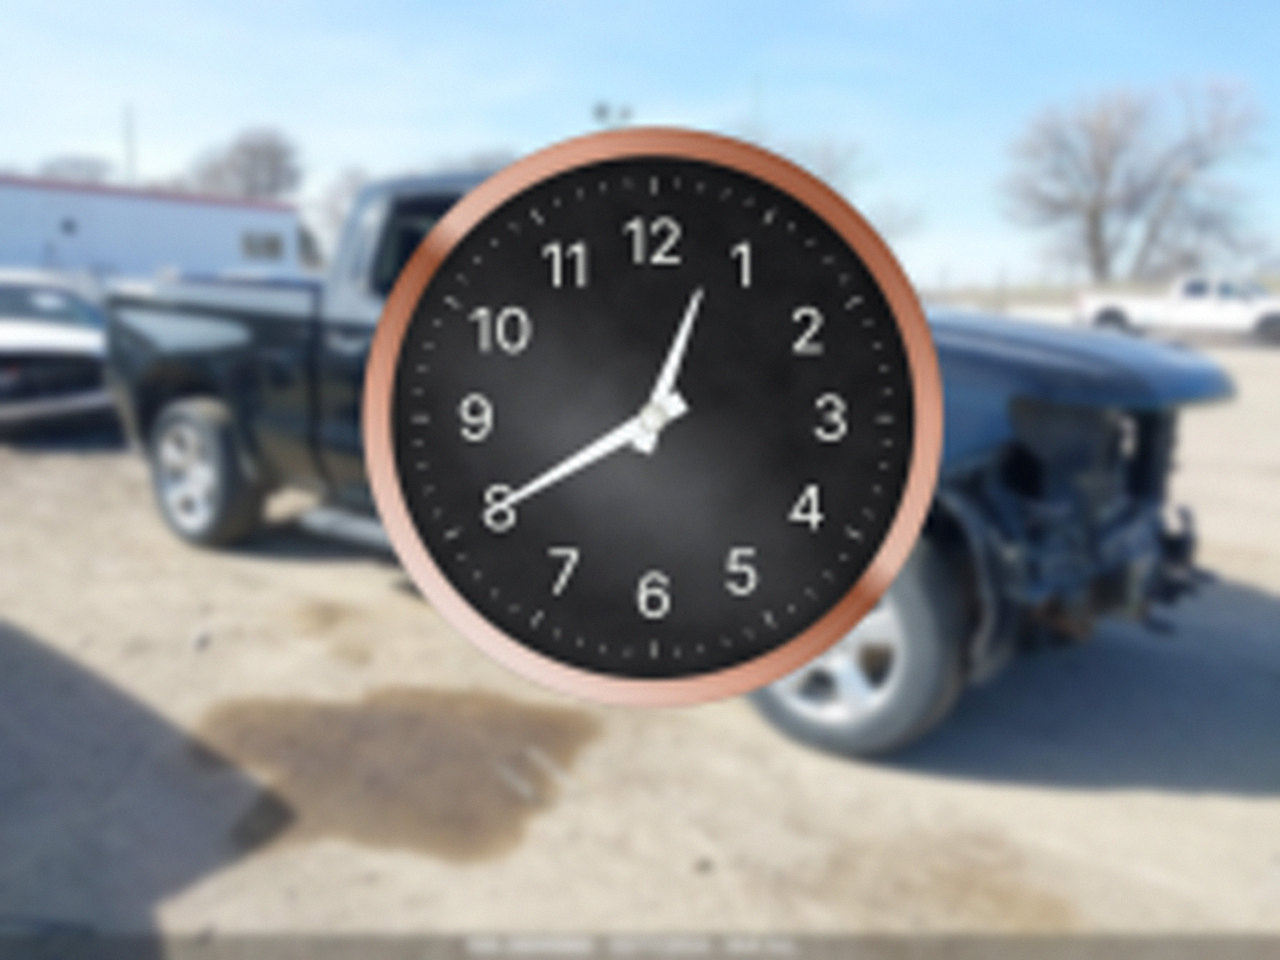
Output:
12.40
